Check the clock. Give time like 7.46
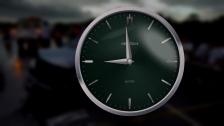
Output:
8.59
